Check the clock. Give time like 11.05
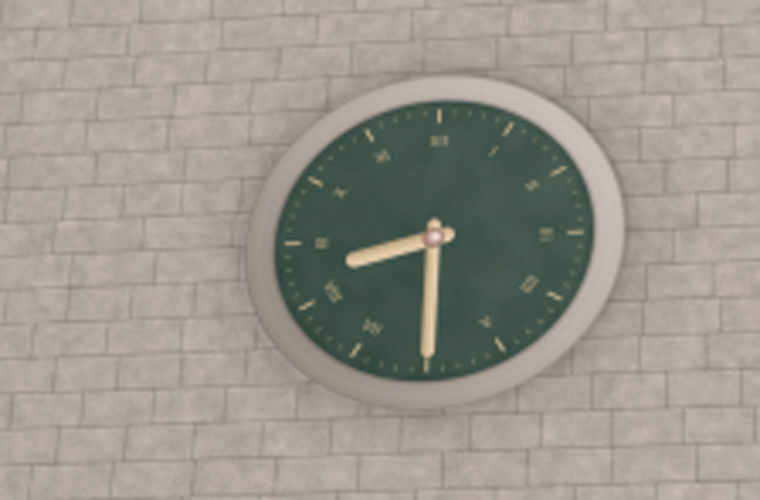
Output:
8.30
